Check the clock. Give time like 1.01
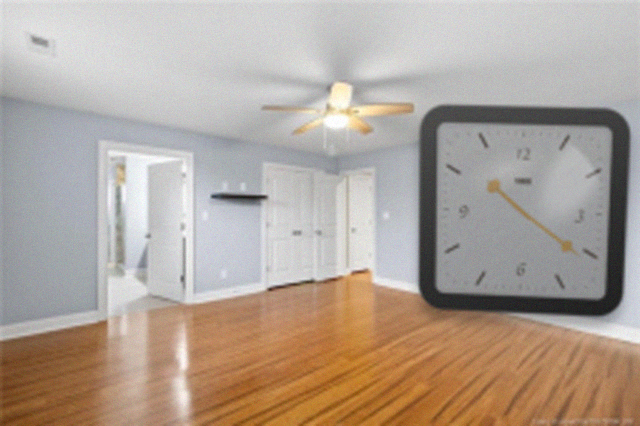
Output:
10.21
